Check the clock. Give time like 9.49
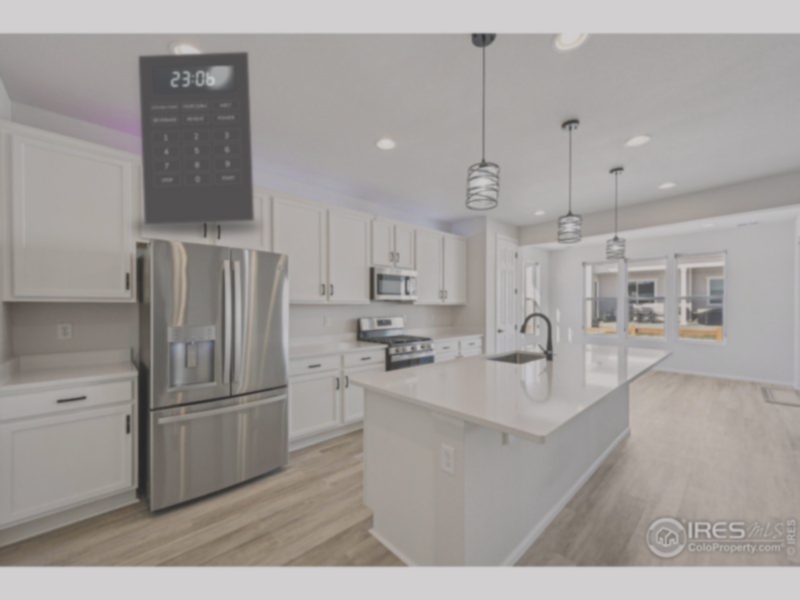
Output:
23.06
